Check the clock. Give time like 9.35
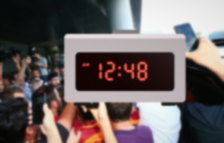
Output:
12.48
